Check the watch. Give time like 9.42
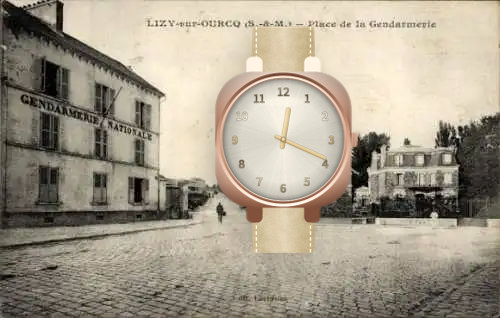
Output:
12.19
